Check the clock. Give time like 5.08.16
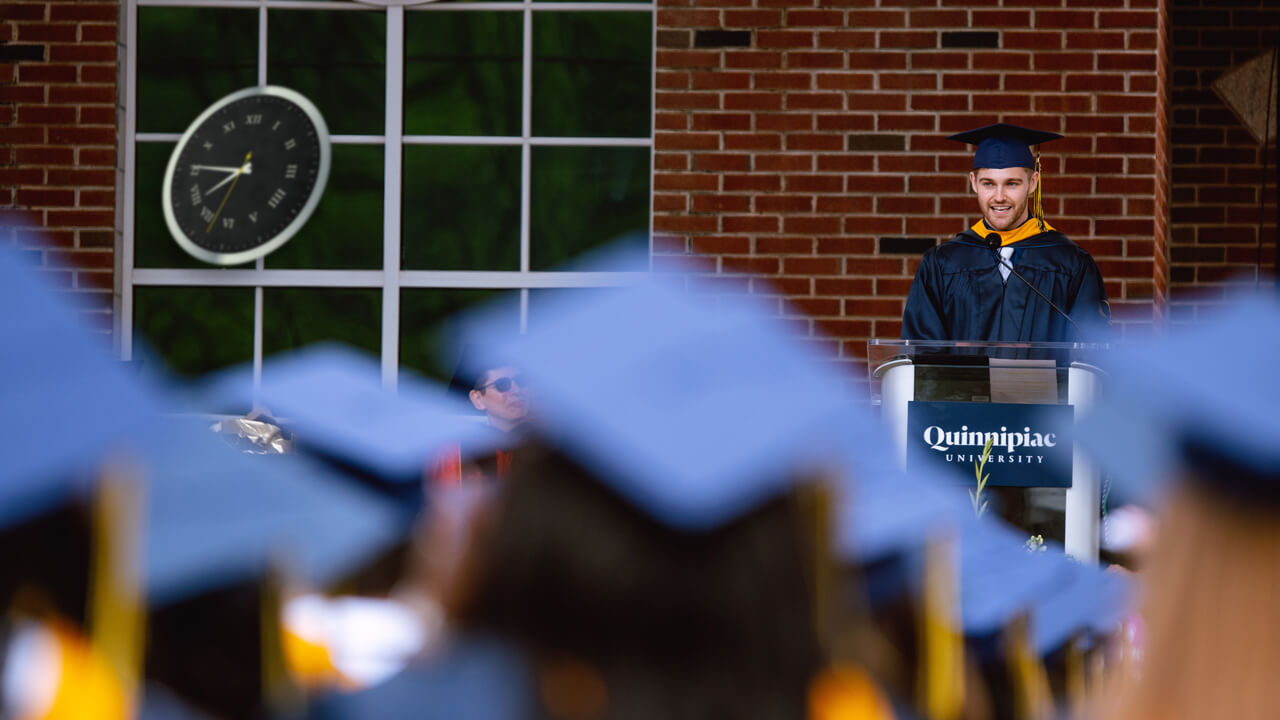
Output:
7.45.33
